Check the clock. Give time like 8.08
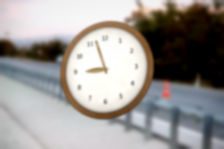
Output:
8.57
